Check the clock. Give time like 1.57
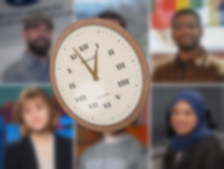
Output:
12.57
